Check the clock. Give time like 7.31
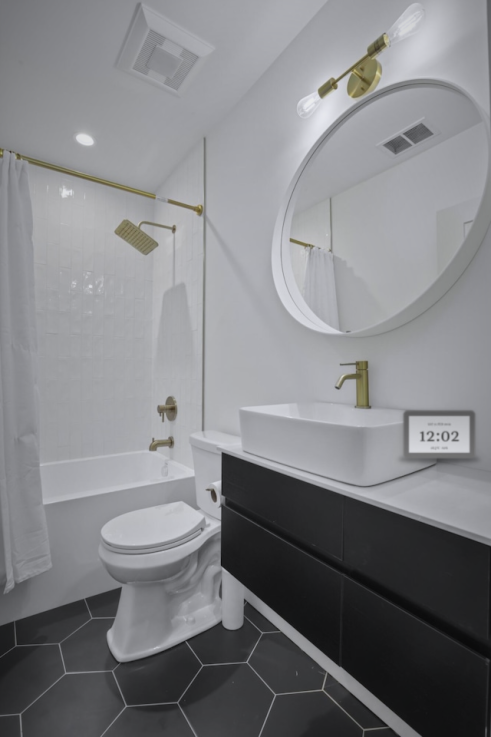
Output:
12.02
